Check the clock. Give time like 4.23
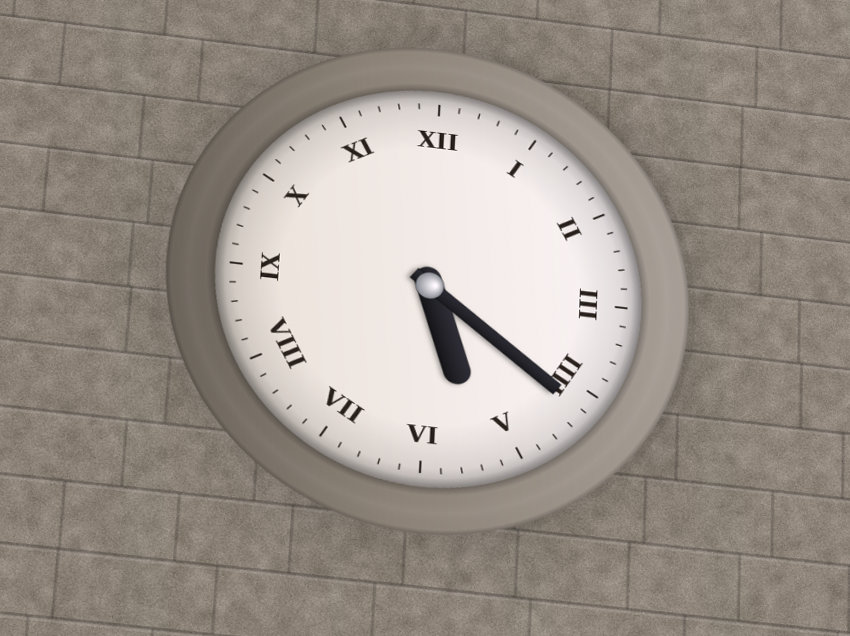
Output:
5.21
